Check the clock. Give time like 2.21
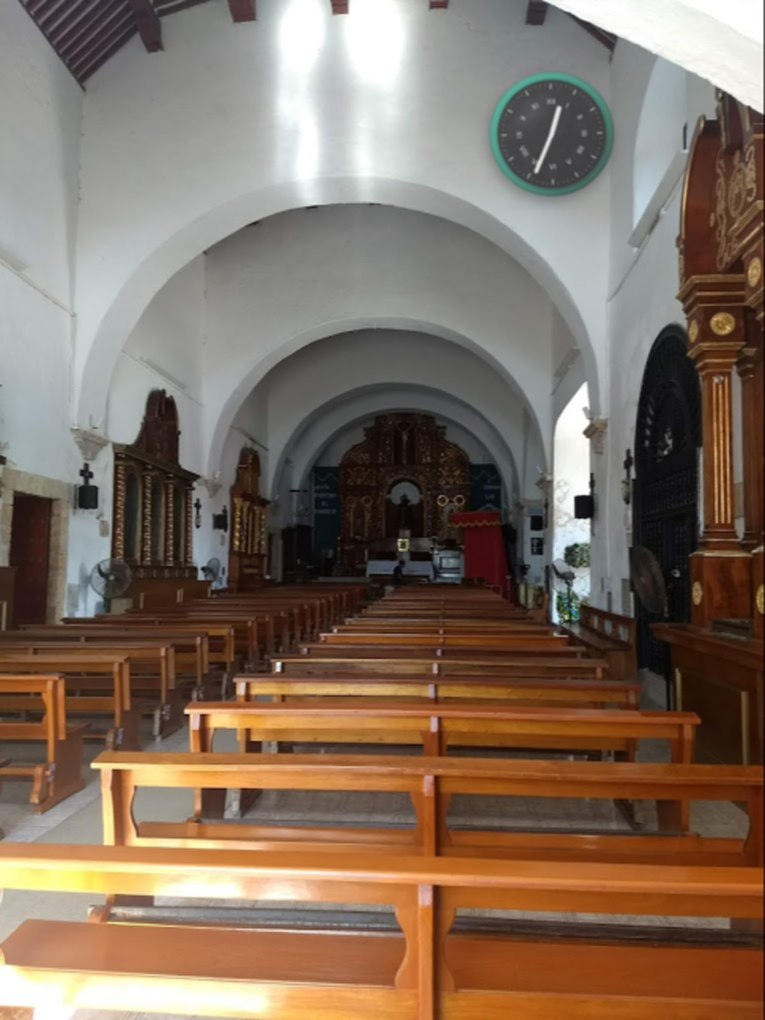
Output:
12.34
